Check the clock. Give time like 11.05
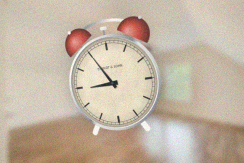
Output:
8.55
